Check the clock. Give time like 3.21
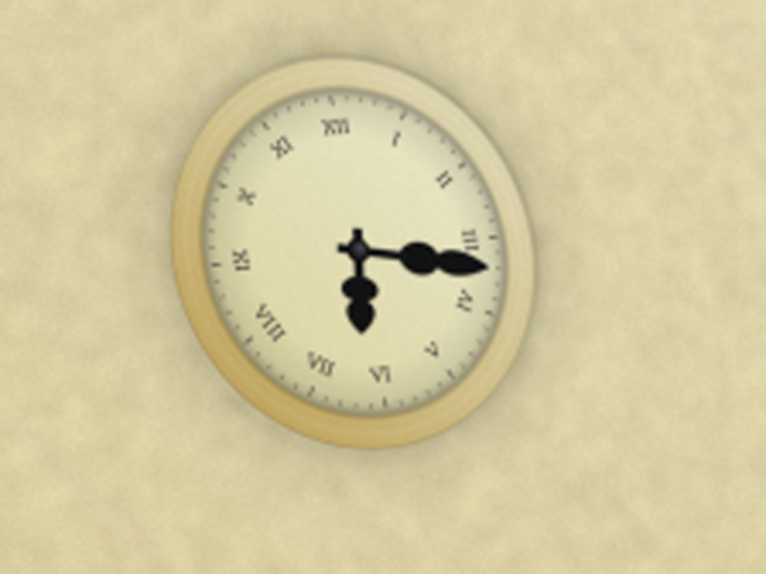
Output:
6.17
